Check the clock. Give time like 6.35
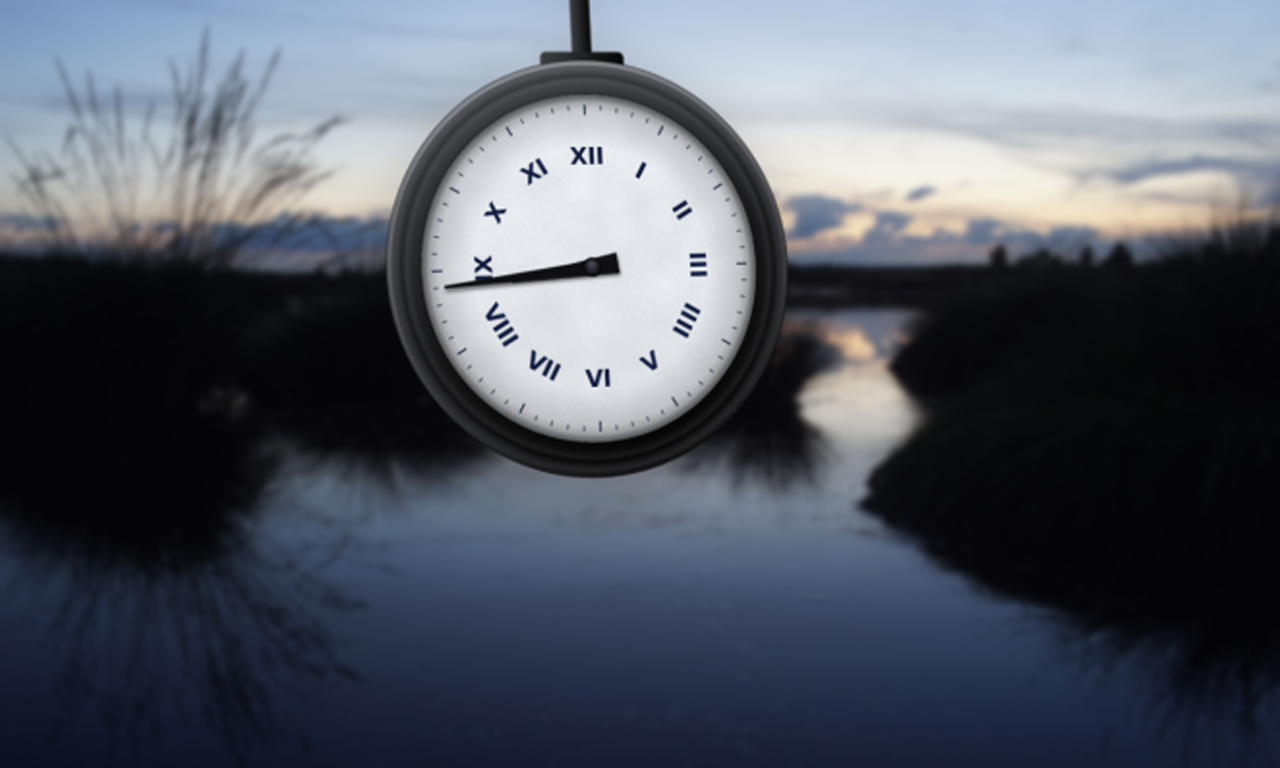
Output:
8.44
